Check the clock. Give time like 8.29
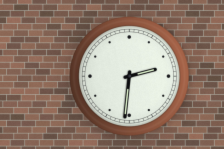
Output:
2.31
